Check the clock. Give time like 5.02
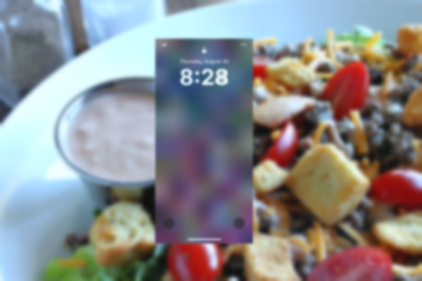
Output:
8.28
